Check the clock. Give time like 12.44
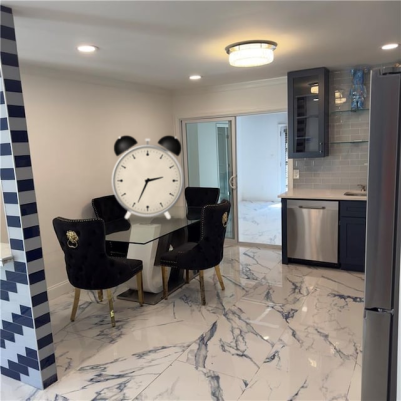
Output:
2.34
